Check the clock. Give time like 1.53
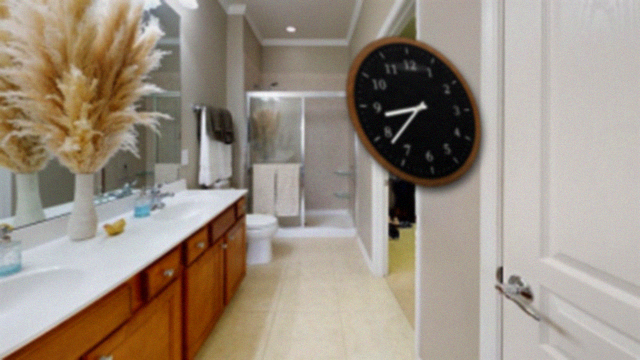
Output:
8.38
